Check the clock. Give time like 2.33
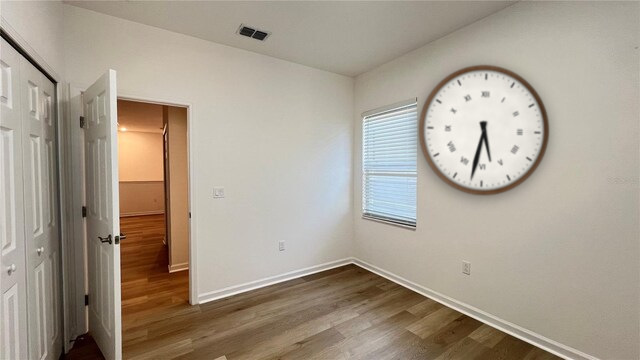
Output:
5.32
